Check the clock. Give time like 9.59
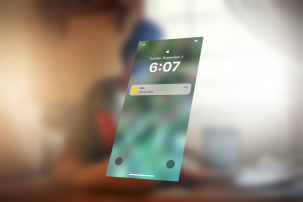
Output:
6.07
